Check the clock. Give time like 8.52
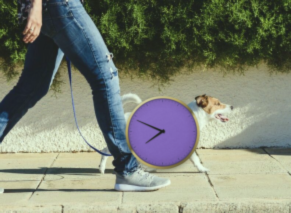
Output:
7.49
